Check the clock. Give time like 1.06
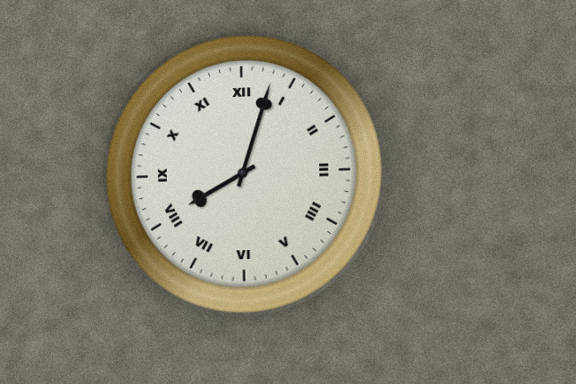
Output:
8.03
